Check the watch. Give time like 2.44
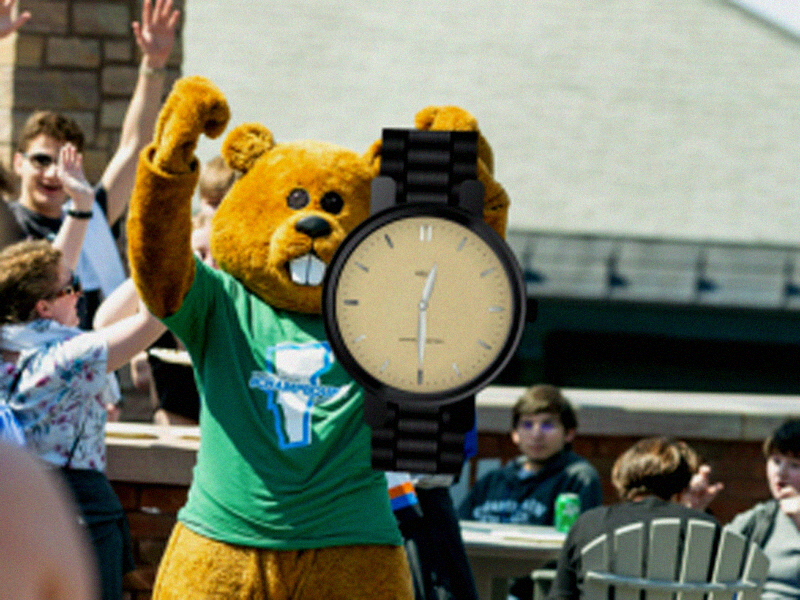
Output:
12.30
